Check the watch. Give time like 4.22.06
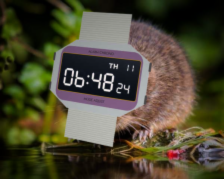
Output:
6.48.24
